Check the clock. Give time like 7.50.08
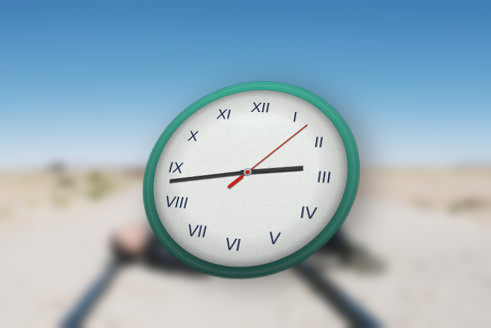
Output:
2.43.07
